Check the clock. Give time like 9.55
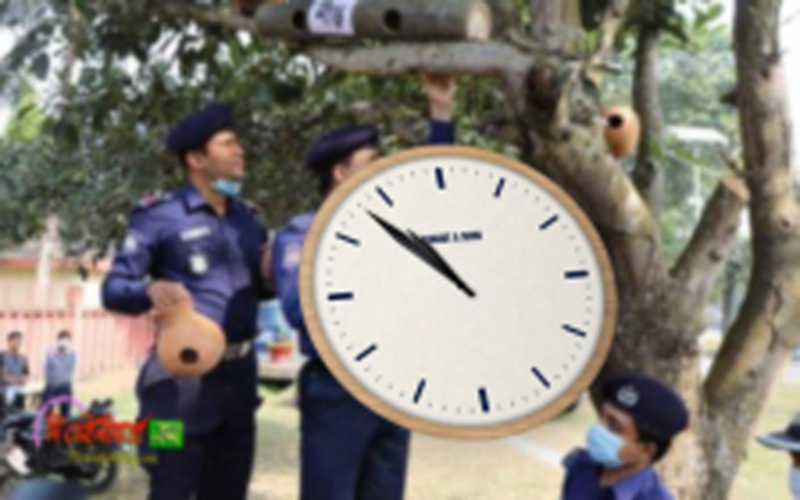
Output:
10.53
